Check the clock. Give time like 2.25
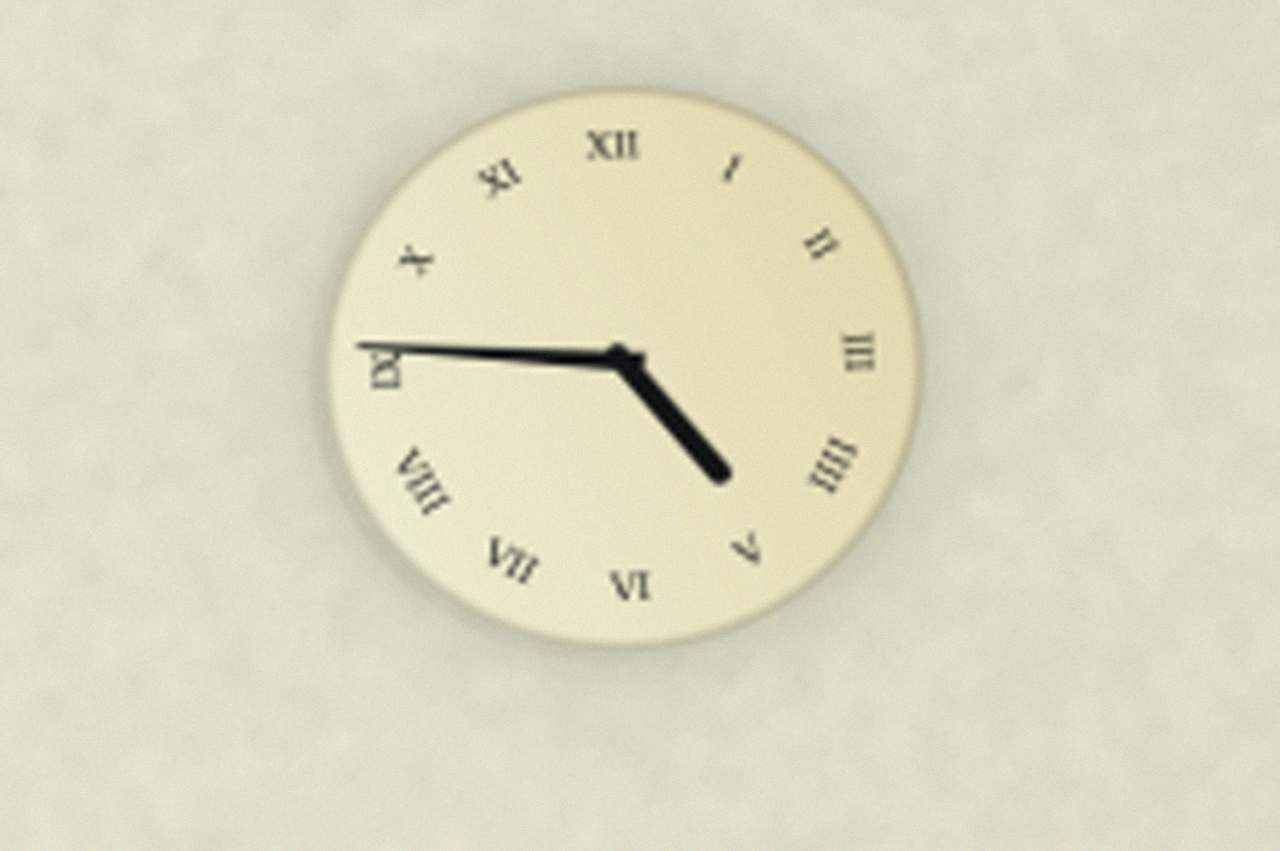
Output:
4.46
